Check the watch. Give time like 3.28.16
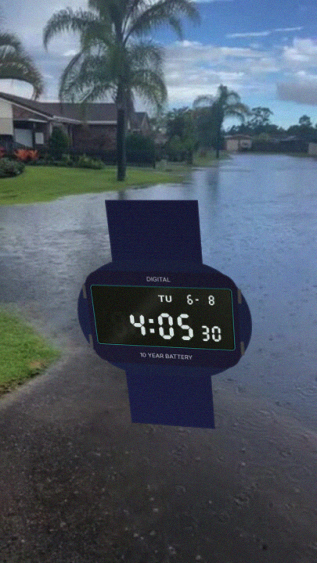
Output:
4.05.30
